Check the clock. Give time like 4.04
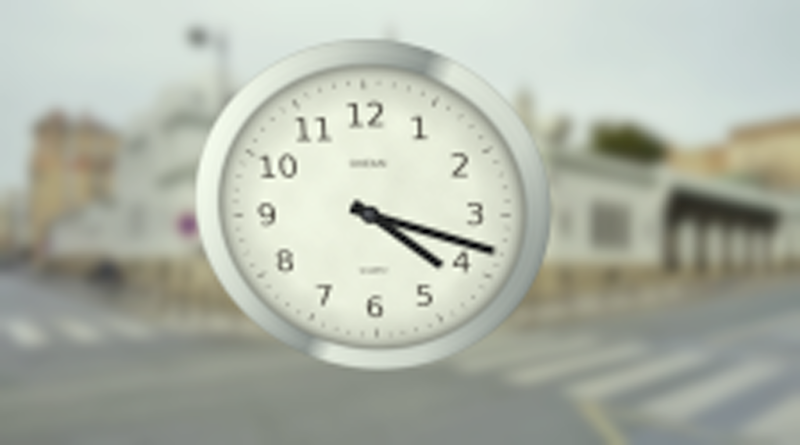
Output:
4.18
